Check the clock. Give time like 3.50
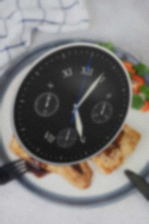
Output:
5.04
